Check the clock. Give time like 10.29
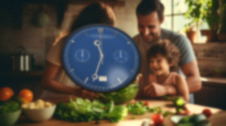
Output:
11.33
